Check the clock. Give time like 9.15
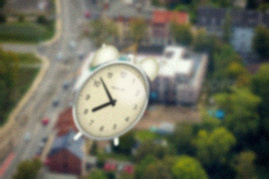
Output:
7.52
